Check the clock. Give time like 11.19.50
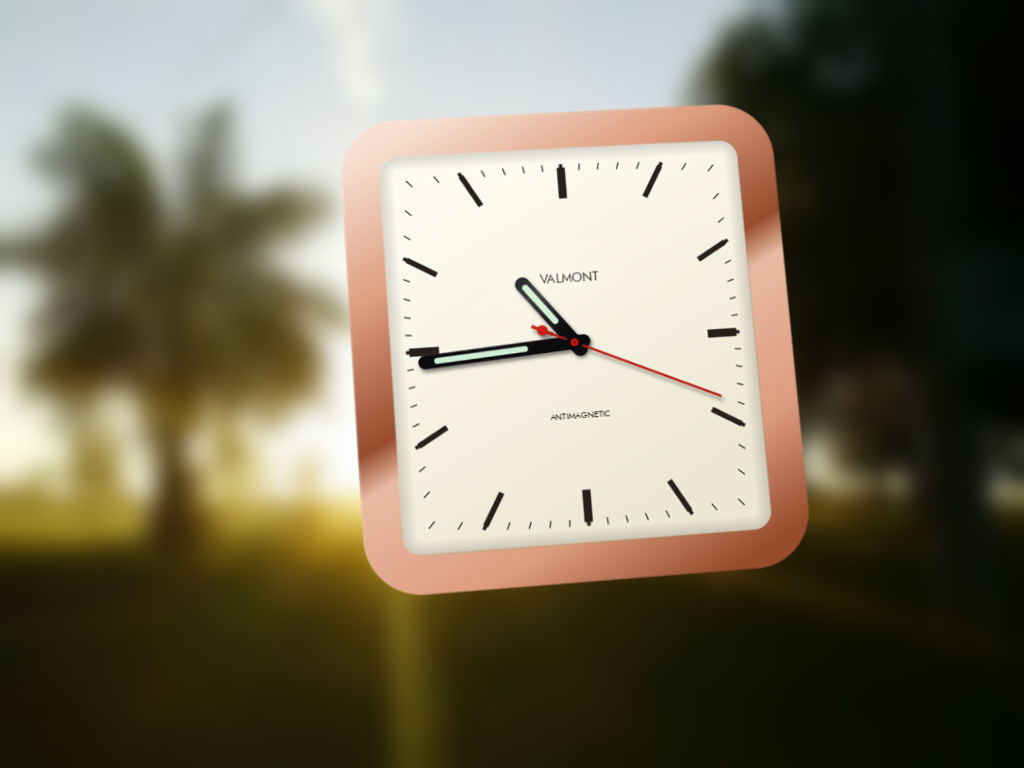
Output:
10.44.19
